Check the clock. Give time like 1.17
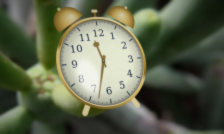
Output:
11.33
